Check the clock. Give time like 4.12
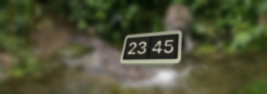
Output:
23.45
